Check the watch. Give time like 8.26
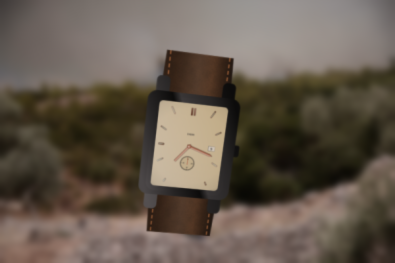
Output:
7.18
